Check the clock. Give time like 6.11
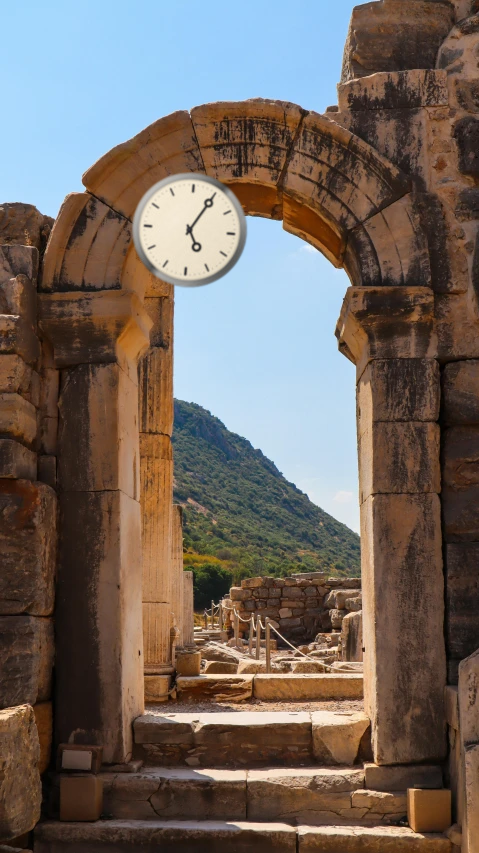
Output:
5.05
